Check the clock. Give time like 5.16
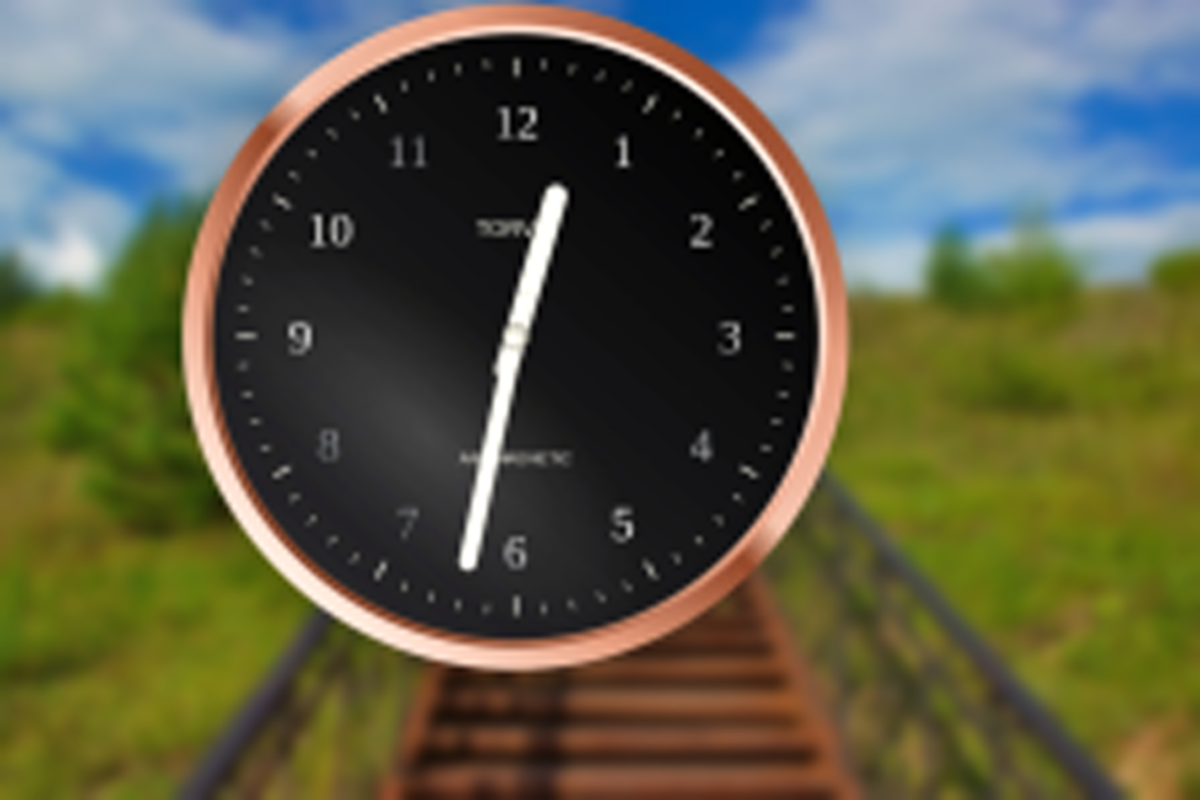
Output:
12.32
